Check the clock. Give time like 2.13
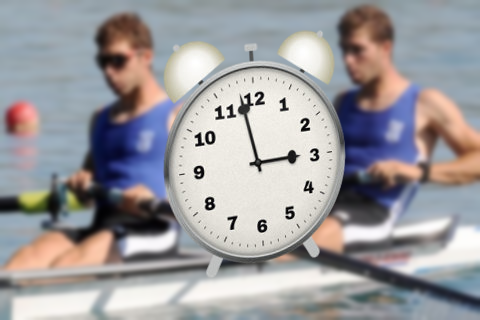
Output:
2.58
